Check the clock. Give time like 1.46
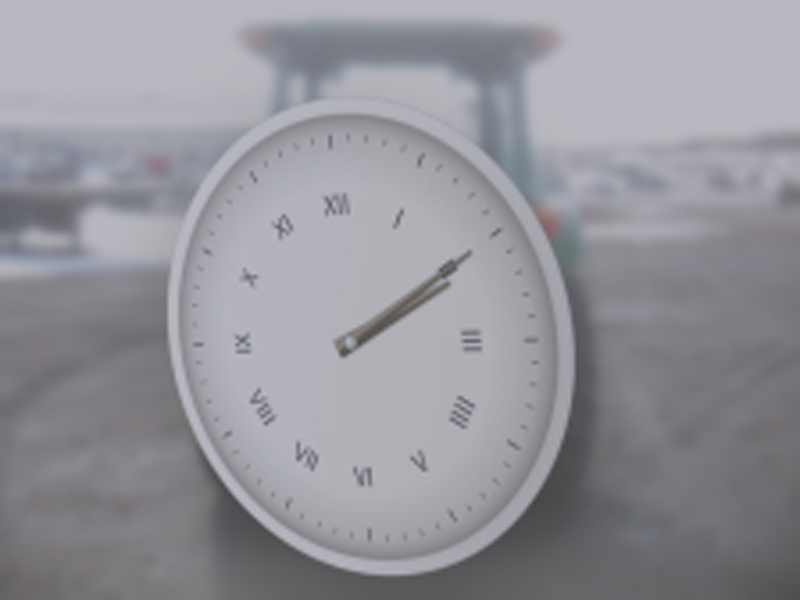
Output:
2.10
